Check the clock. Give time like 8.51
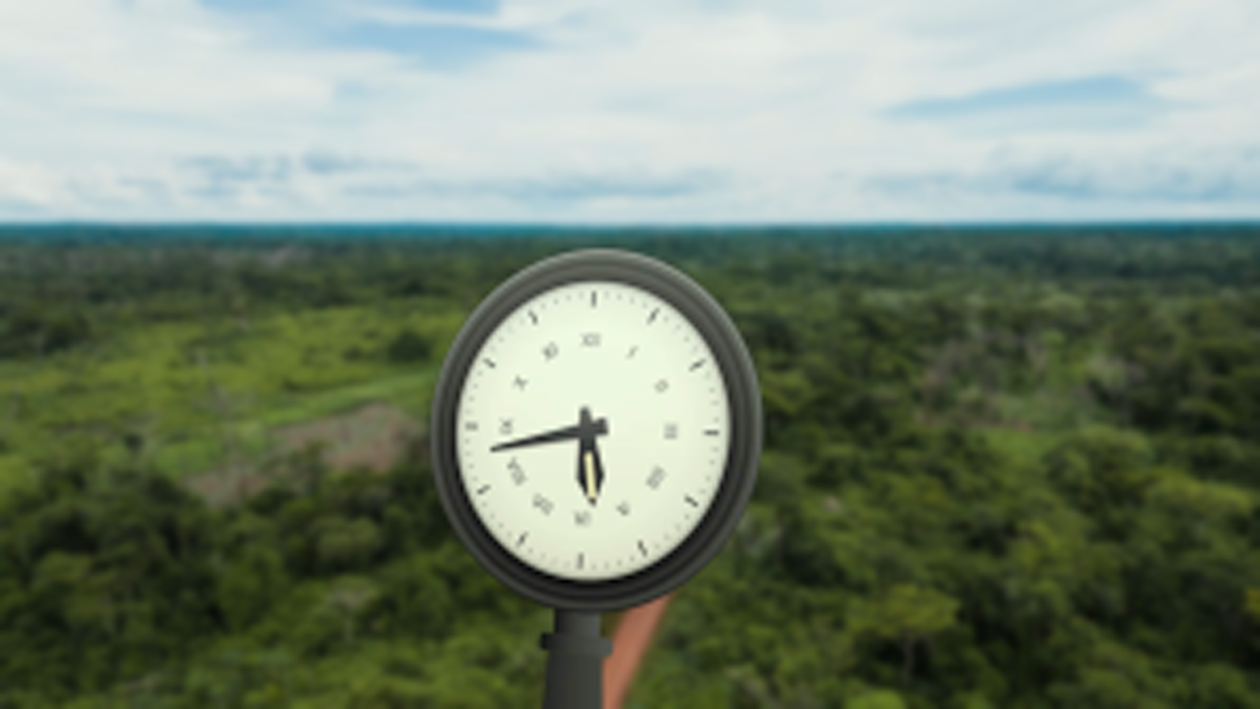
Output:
5.43
